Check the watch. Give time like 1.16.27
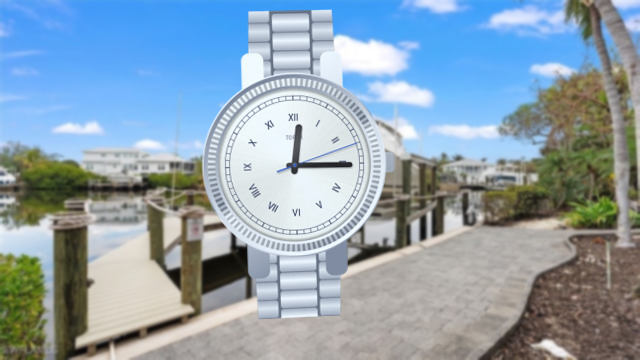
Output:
12.15.12
